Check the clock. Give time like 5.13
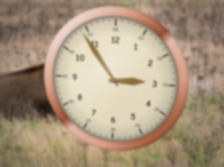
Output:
2.54
